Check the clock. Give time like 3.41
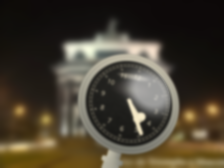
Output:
4.24
